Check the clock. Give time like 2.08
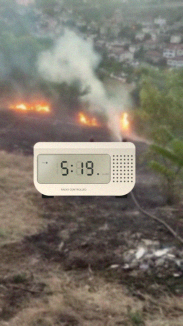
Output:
5.19
